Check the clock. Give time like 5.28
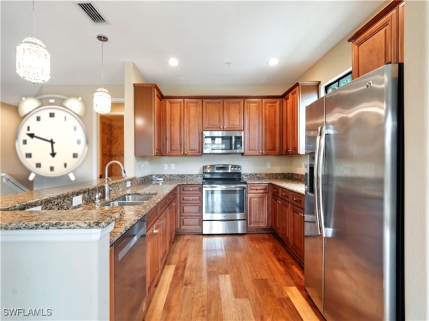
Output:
5.48
